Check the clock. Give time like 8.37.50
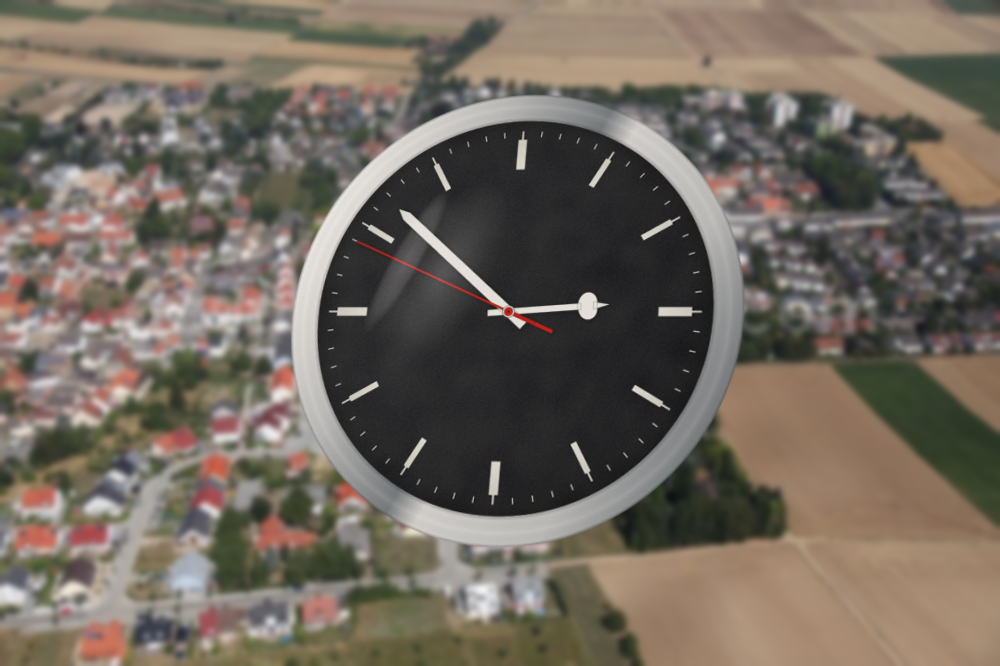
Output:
2.51.49
